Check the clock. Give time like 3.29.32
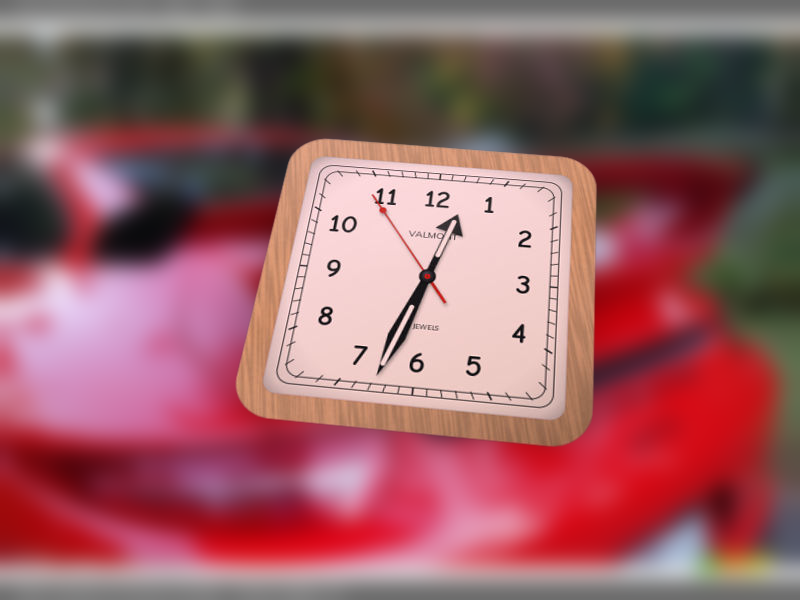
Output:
12.32.54
